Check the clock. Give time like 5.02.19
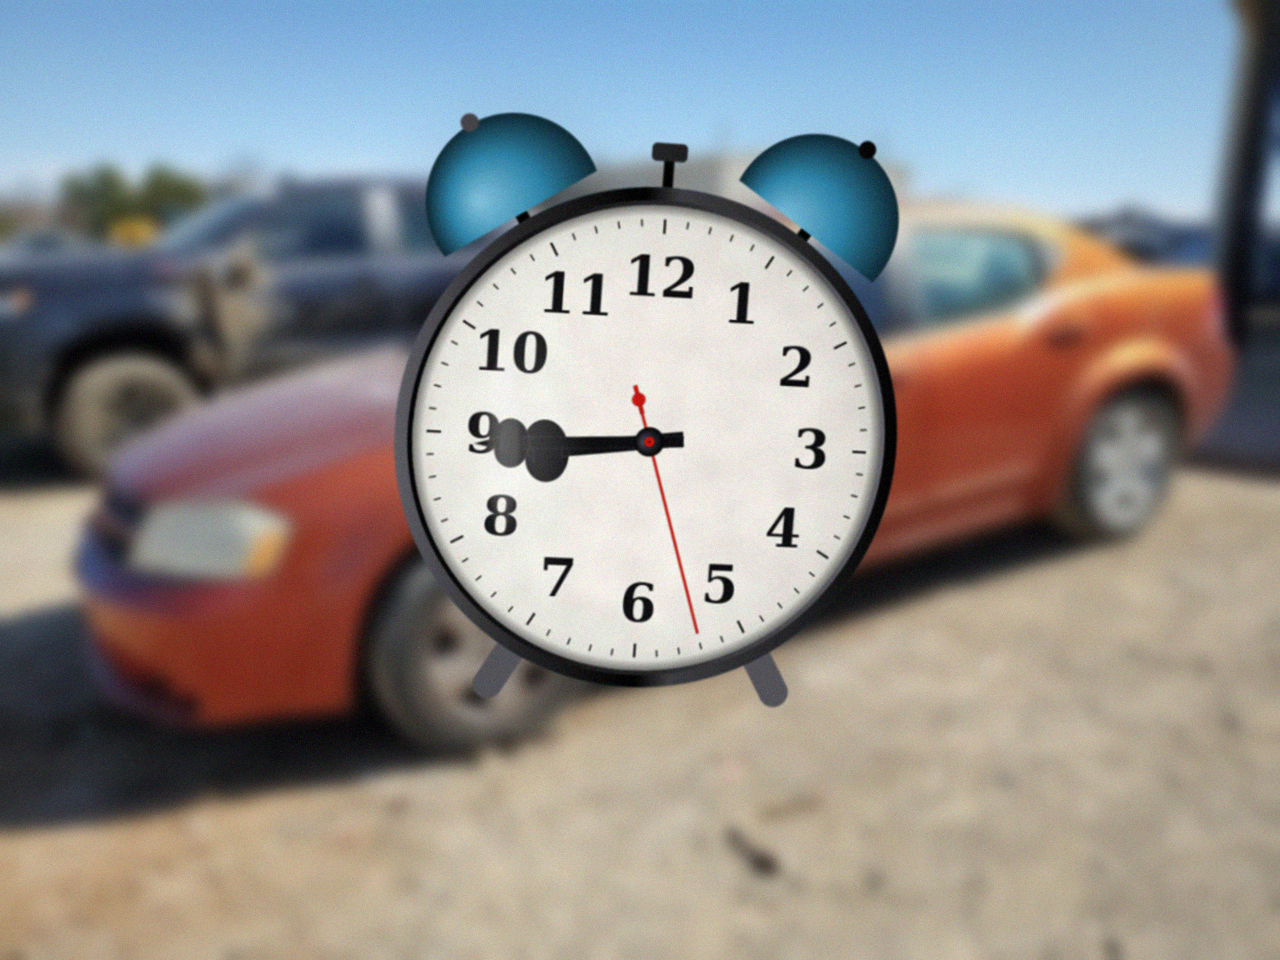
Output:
8.44.27
